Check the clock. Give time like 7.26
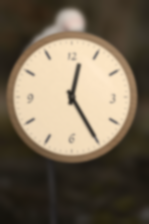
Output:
12.25
